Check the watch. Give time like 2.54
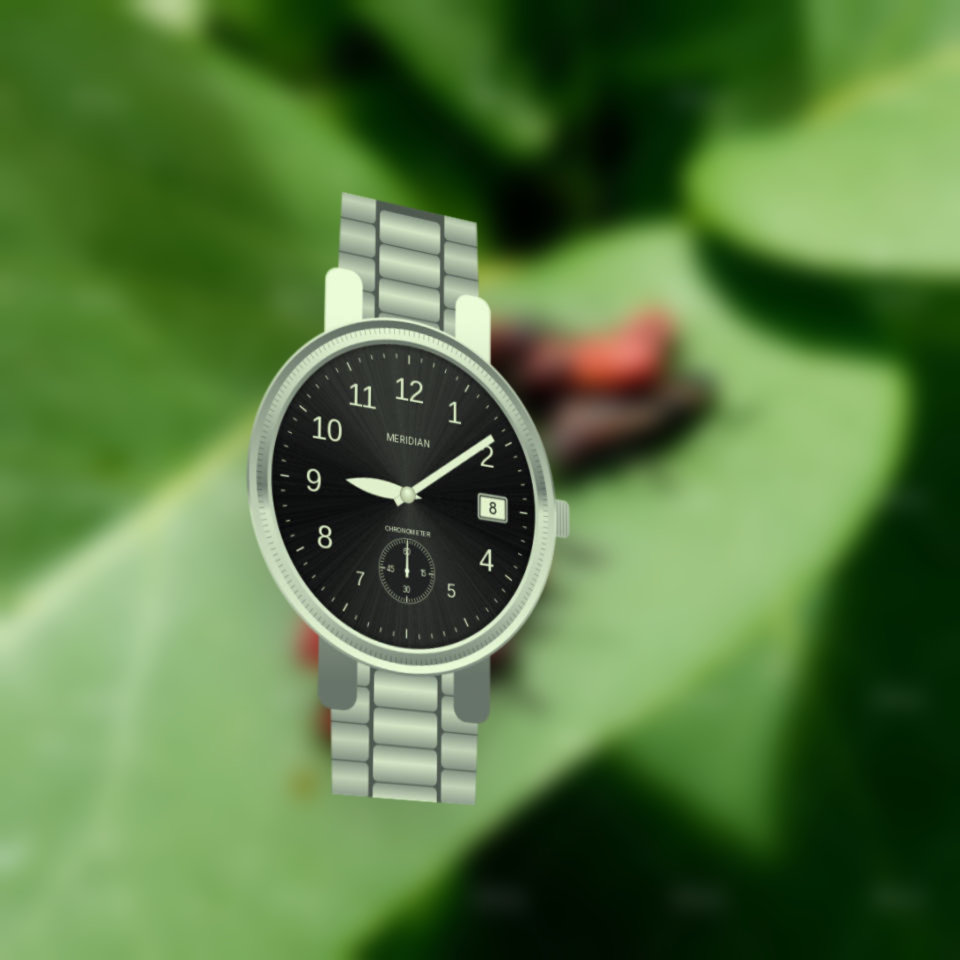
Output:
9.09
